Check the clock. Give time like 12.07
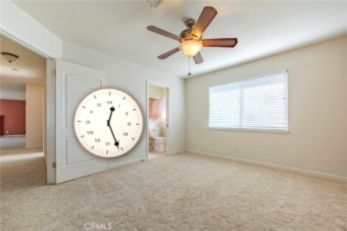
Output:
12.26
